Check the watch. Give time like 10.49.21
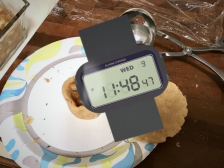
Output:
11.48.47
